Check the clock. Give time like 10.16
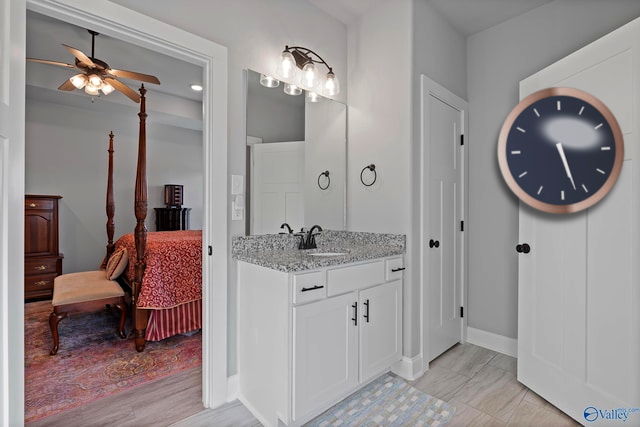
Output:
5.27
